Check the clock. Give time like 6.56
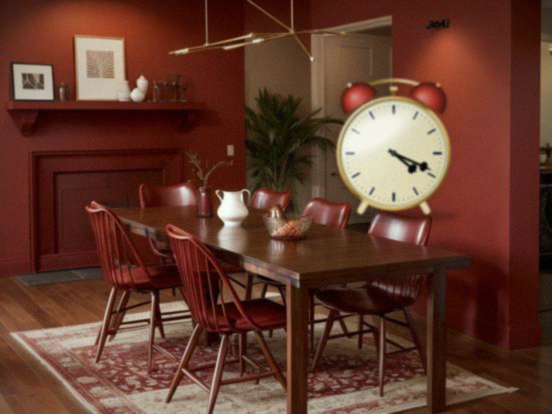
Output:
4.19
